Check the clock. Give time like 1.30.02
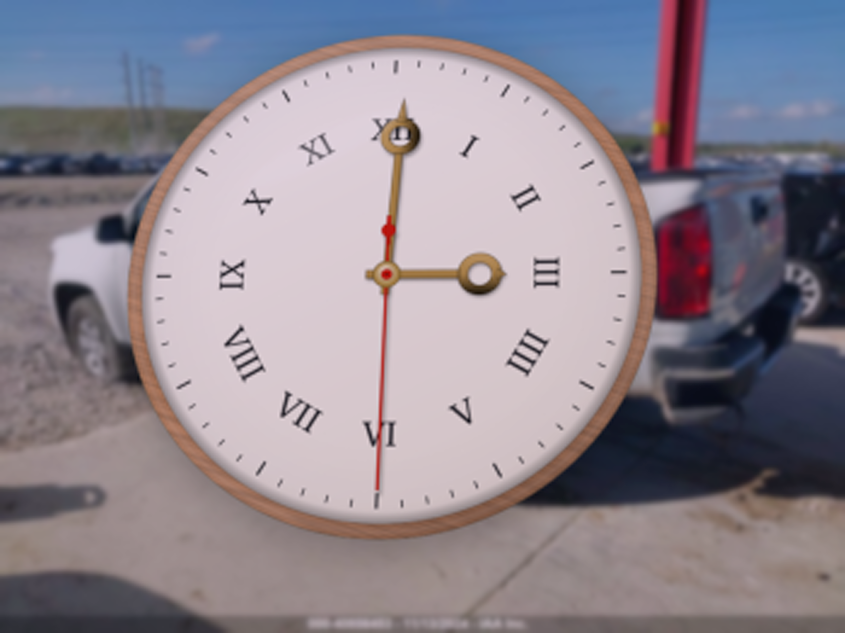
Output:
3.00.30
